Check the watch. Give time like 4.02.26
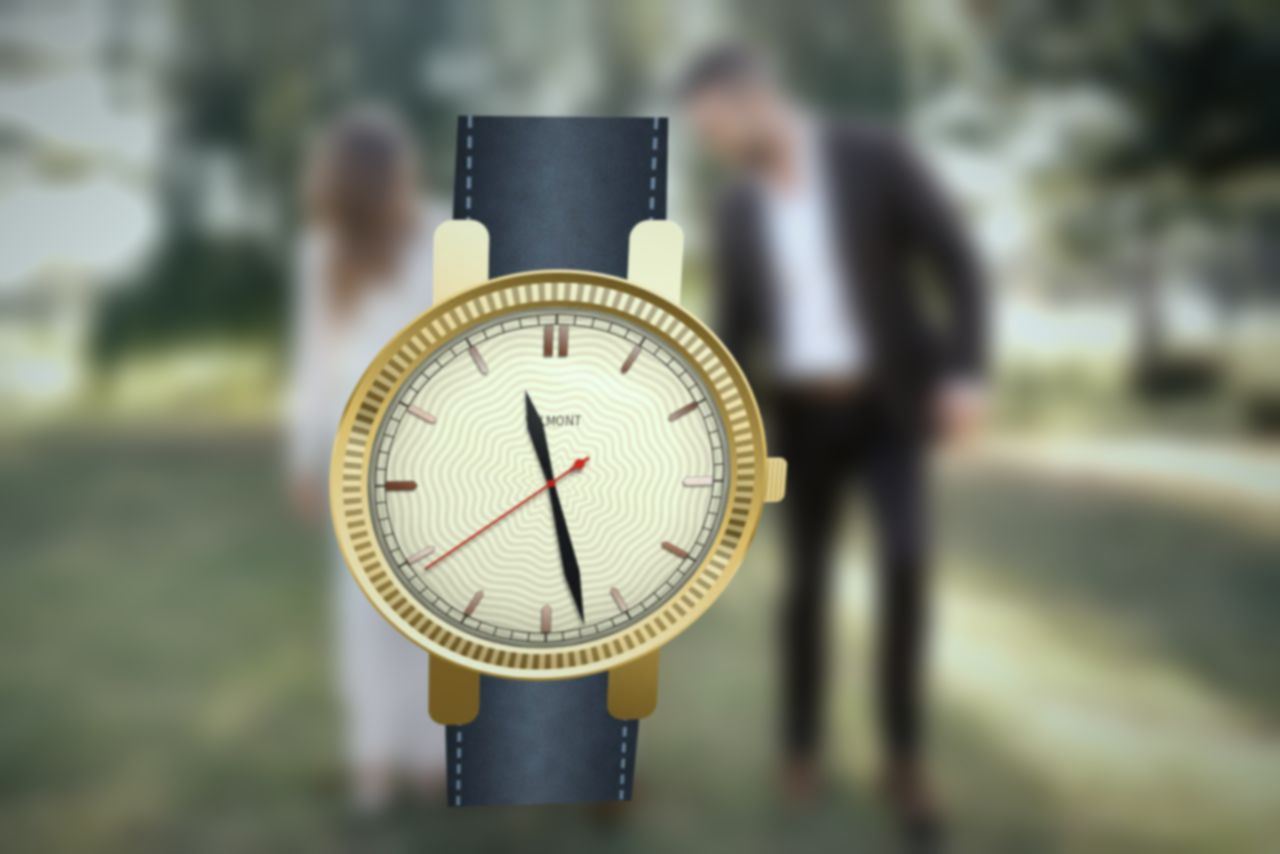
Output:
11.27.39
